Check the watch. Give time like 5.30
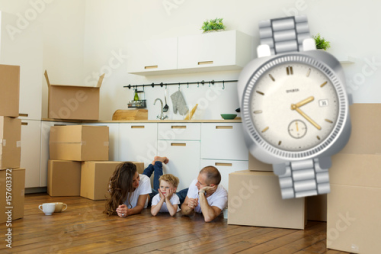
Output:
2.23
